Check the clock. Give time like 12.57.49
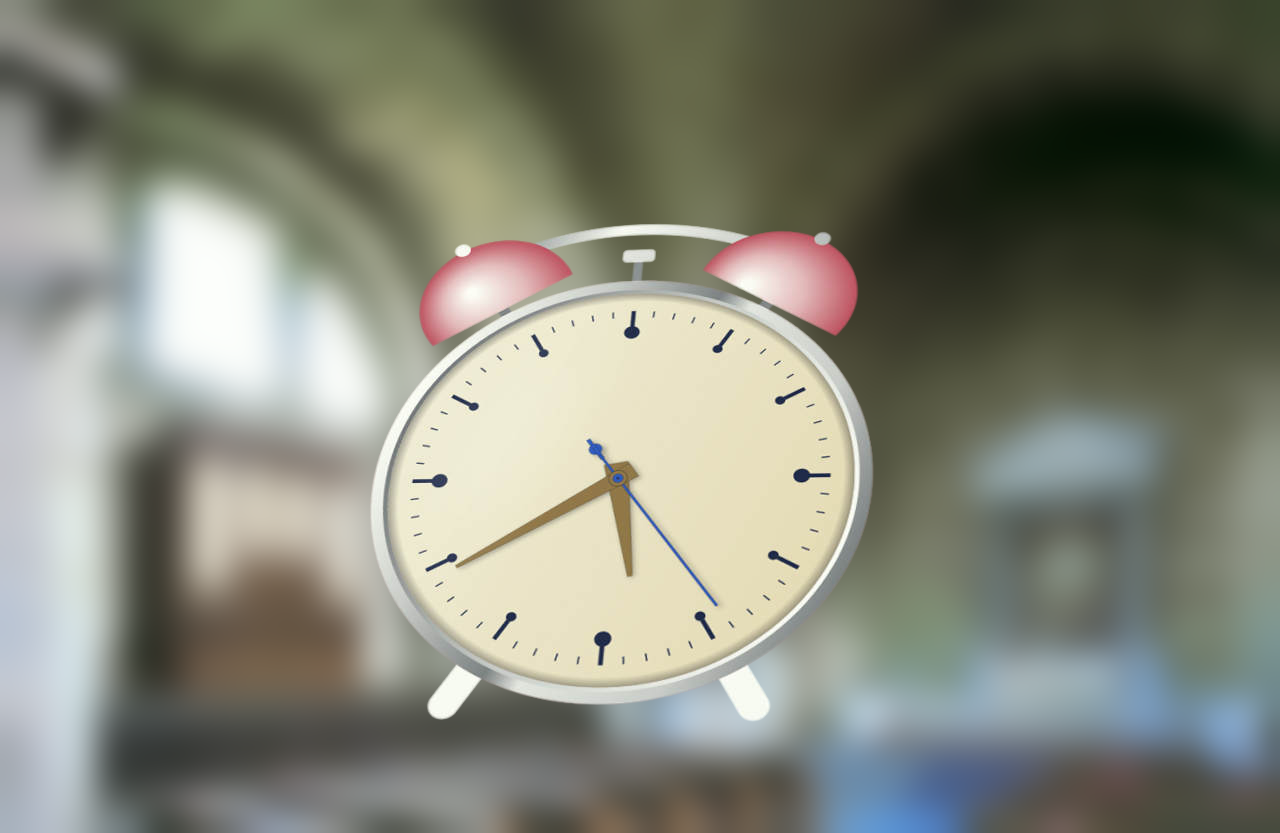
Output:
5.39.24
